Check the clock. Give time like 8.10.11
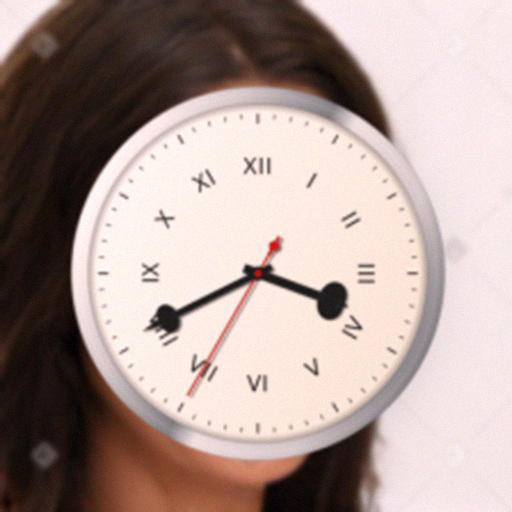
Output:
3.40.35
